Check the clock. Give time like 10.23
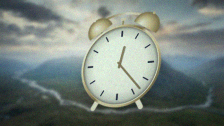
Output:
12.23
